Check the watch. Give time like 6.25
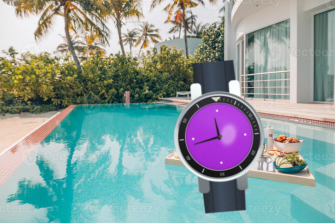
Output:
11.43
